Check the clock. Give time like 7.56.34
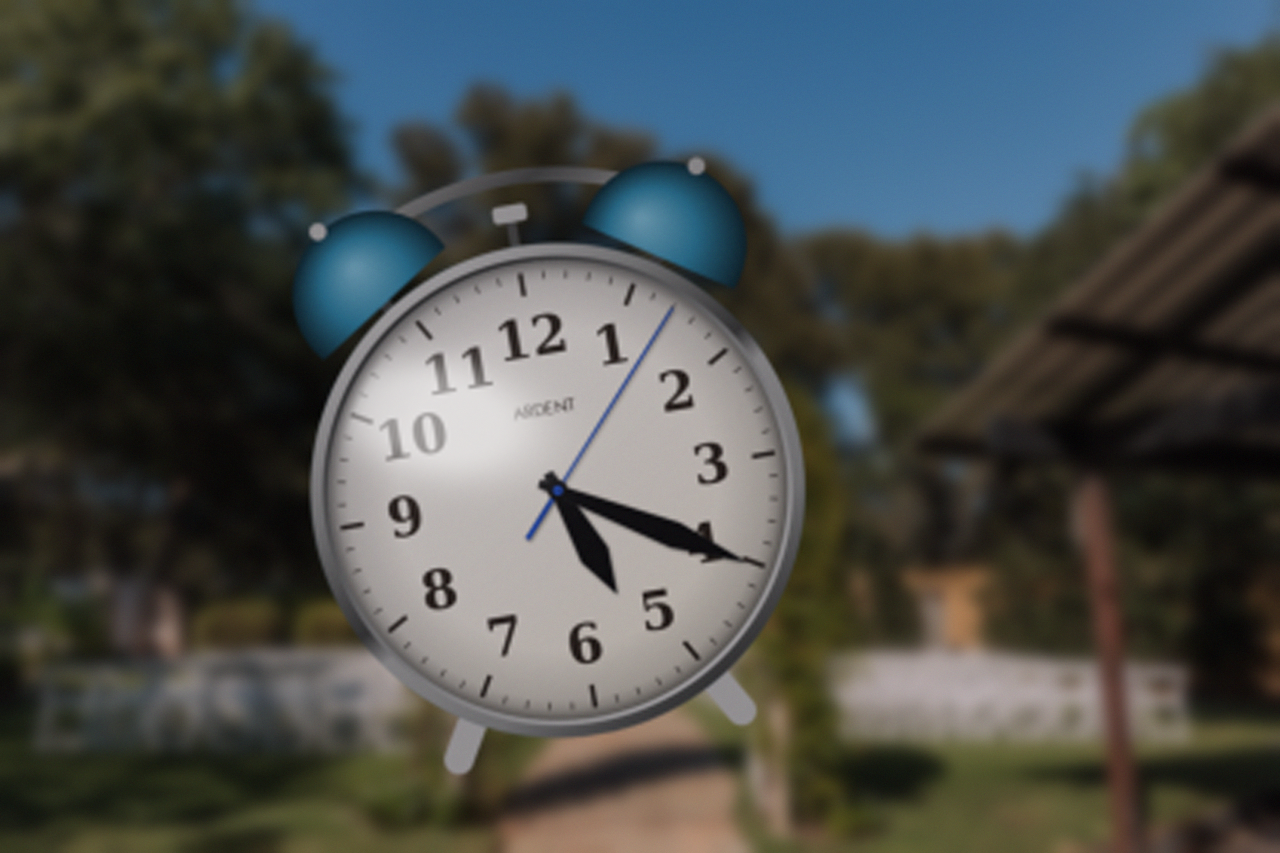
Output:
5.20.07
